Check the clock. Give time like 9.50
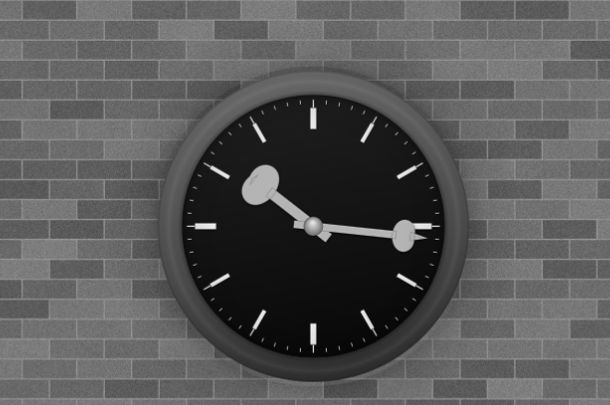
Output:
10.16
